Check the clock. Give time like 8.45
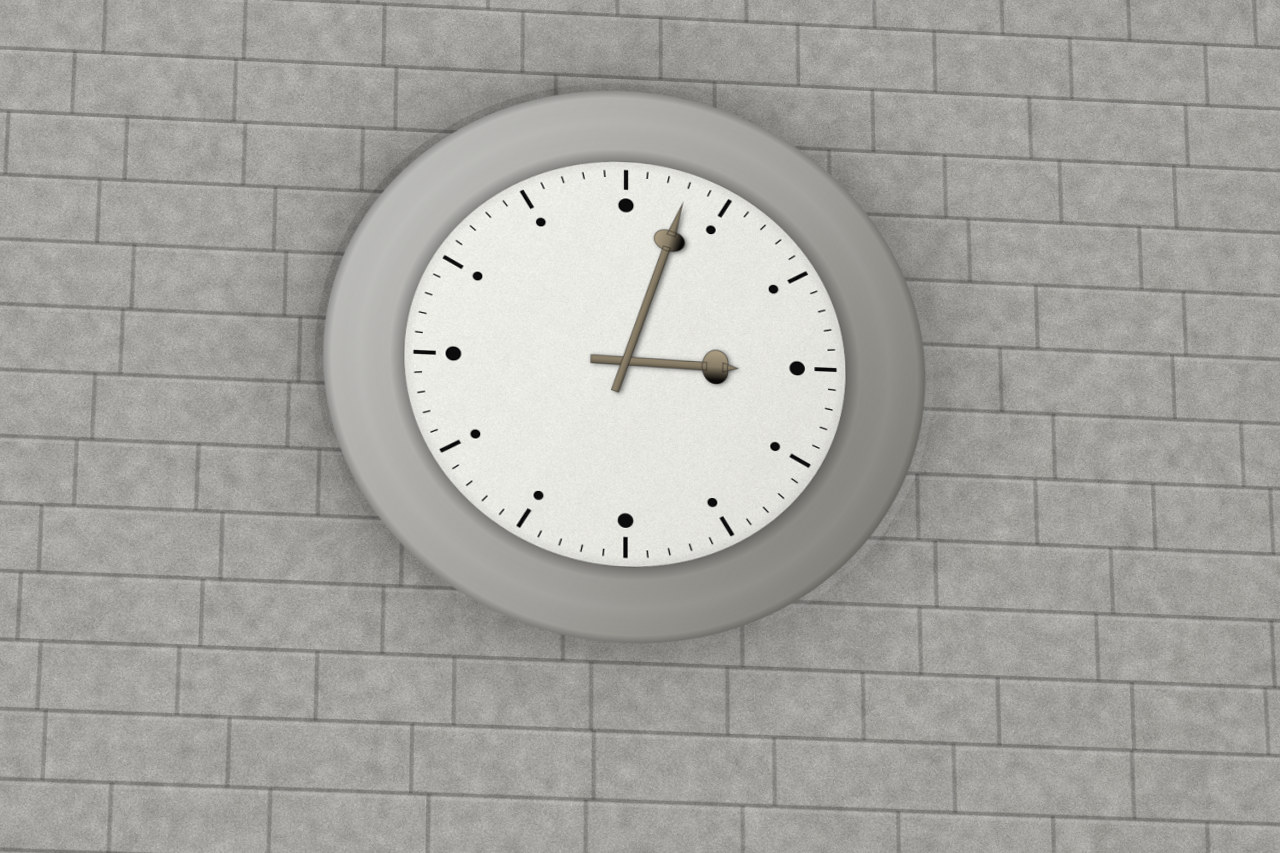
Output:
3.03
